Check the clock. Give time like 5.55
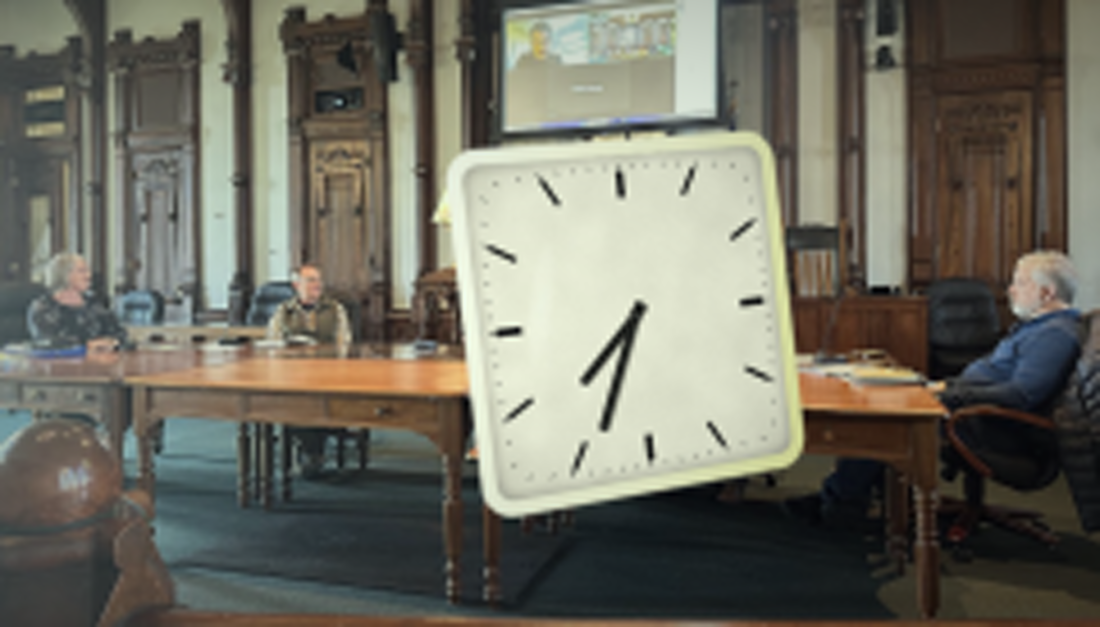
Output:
7.34
